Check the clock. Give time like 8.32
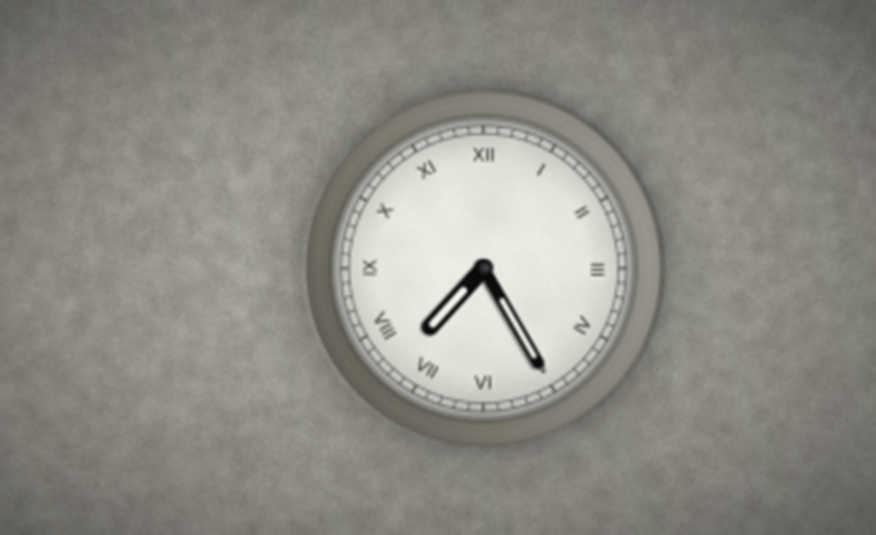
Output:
7.25
